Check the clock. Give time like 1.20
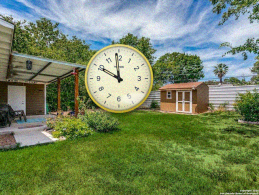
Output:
9.59
